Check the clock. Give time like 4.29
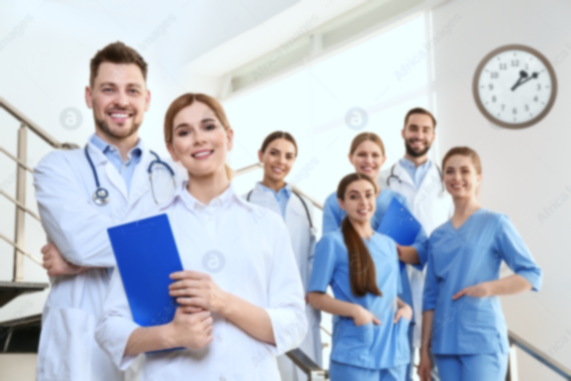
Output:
1.10
